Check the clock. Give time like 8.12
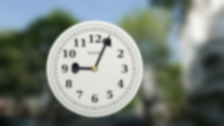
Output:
9.04
